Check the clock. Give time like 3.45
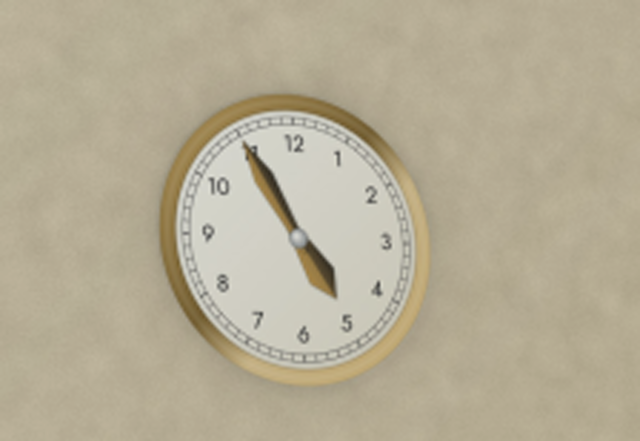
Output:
4.55
